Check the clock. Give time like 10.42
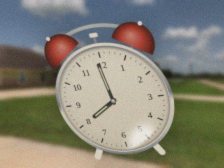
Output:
7.59
